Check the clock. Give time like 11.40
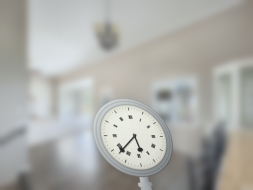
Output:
5.38
